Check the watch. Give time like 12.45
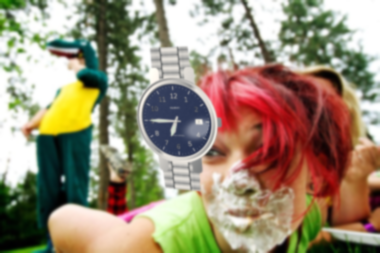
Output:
6.45
